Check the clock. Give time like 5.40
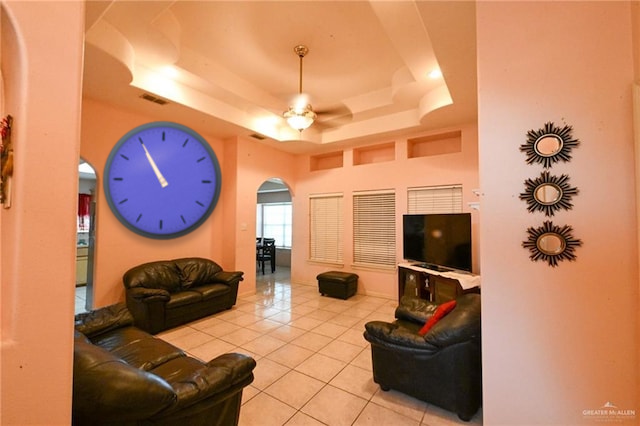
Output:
10.55
